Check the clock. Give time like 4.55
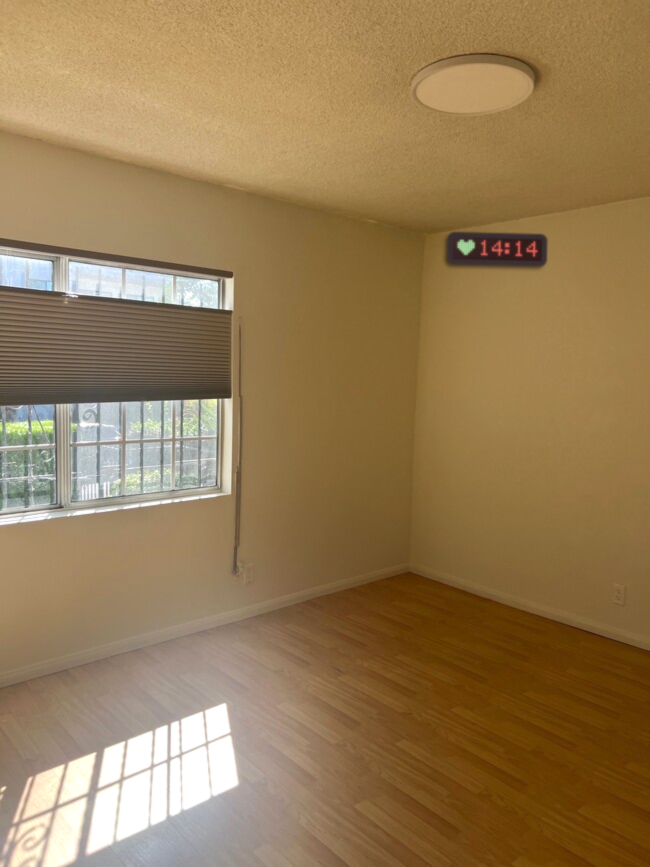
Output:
14.14
